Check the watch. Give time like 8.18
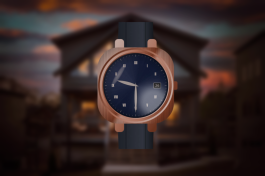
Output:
9.30
